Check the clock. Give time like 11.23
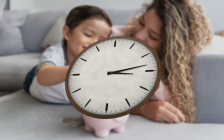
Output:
3.13
